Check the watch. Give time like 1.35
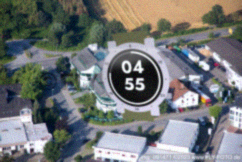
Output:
4.55
